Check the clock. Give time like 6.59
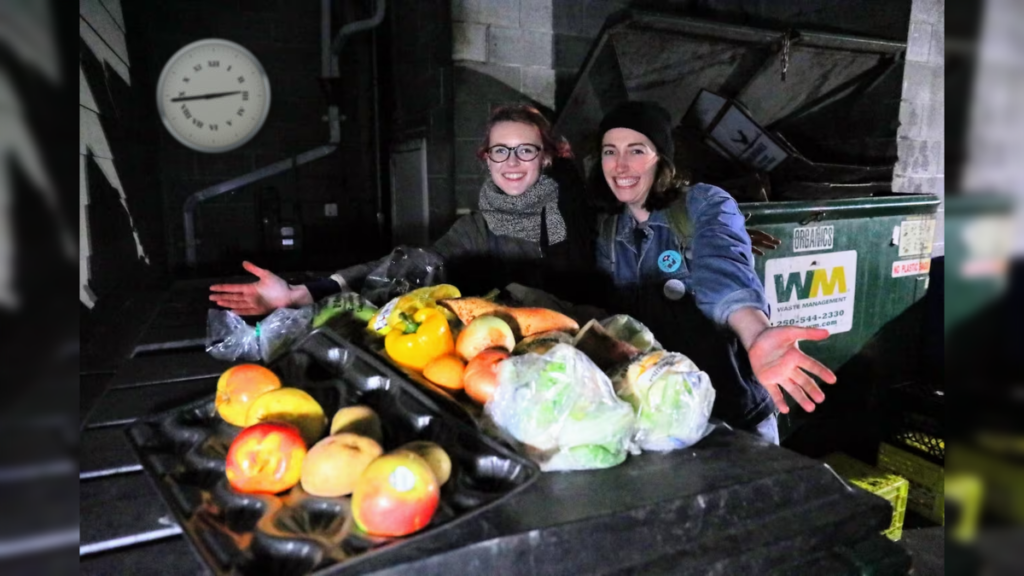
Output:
2.44
